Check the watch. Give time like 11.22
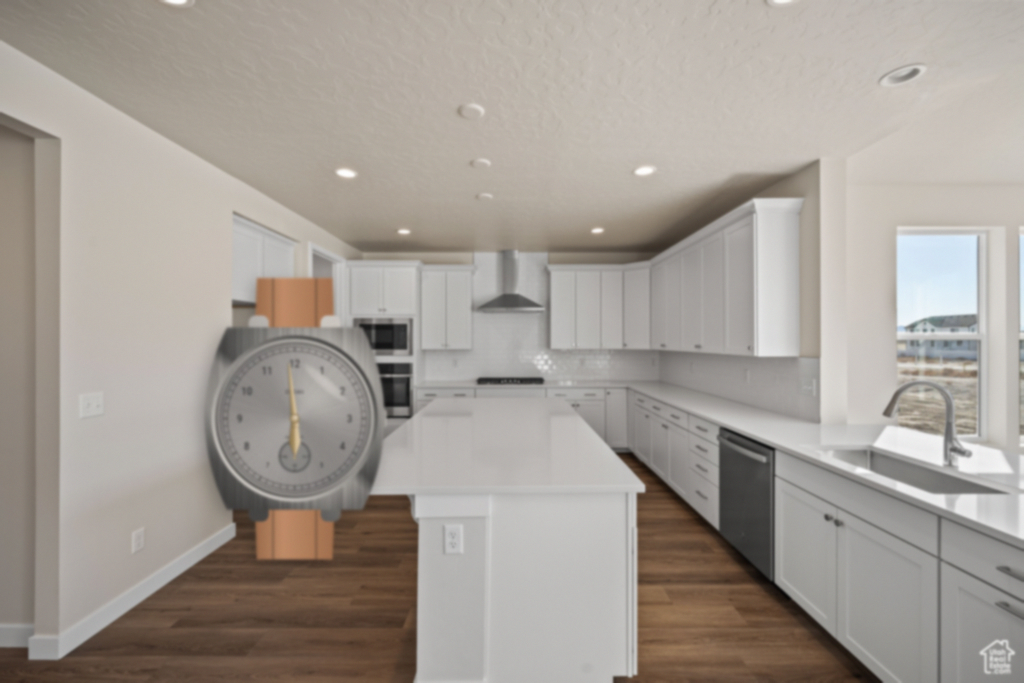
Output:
5.59
